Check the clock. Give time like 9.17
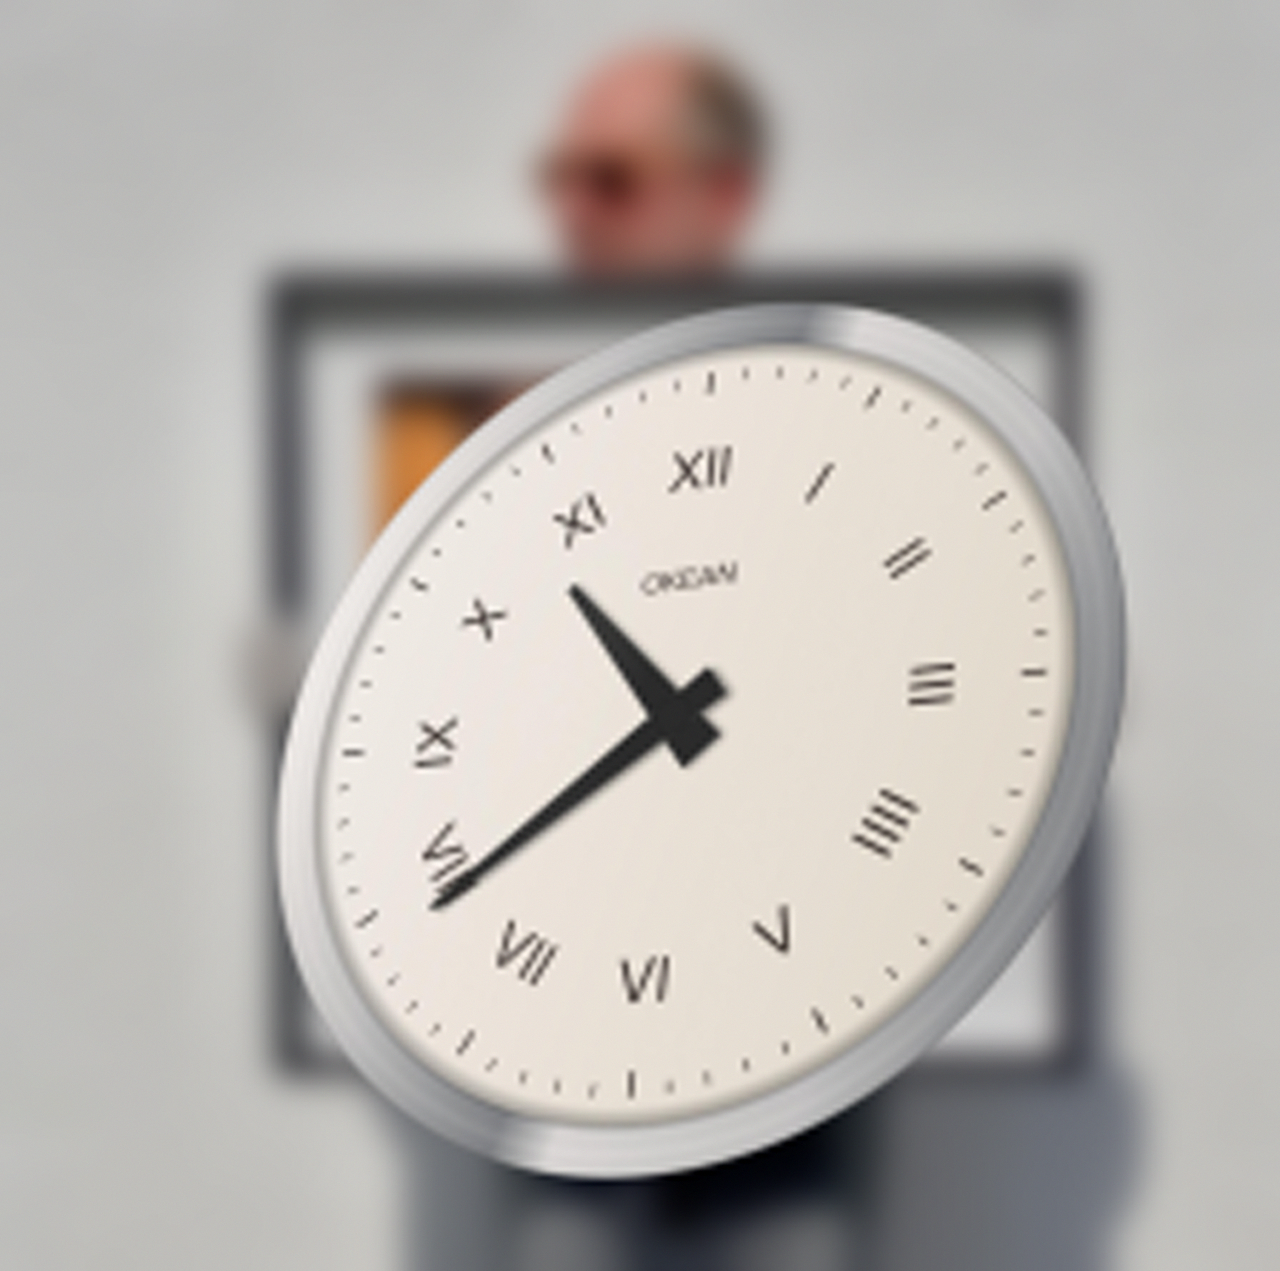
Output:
10.39
